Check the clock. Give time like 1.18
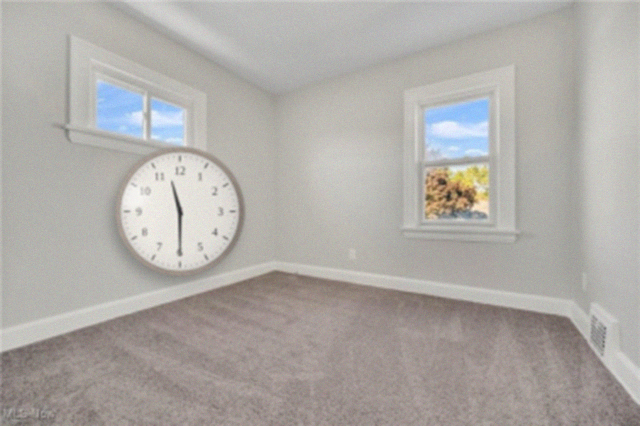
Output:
11.30
